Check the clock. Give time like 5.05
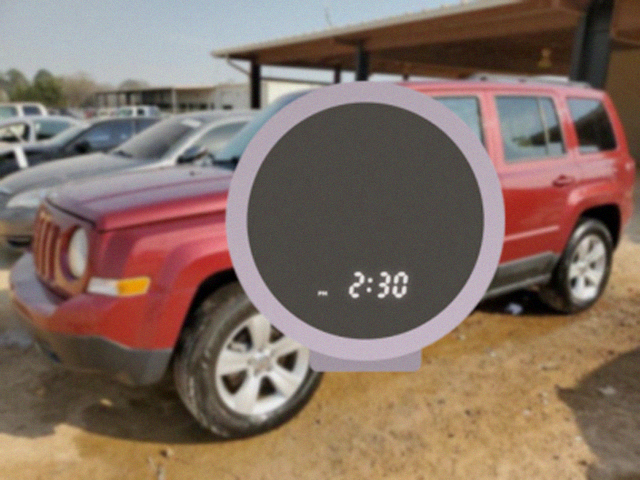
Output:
2.30
